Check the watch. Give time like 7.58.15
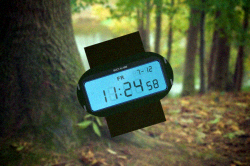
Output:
11.24.58
